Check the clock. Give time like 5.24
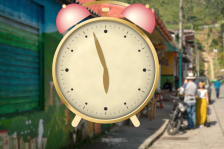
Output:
5.57
